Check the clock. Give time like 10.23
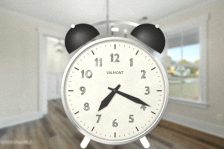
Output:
7.19
